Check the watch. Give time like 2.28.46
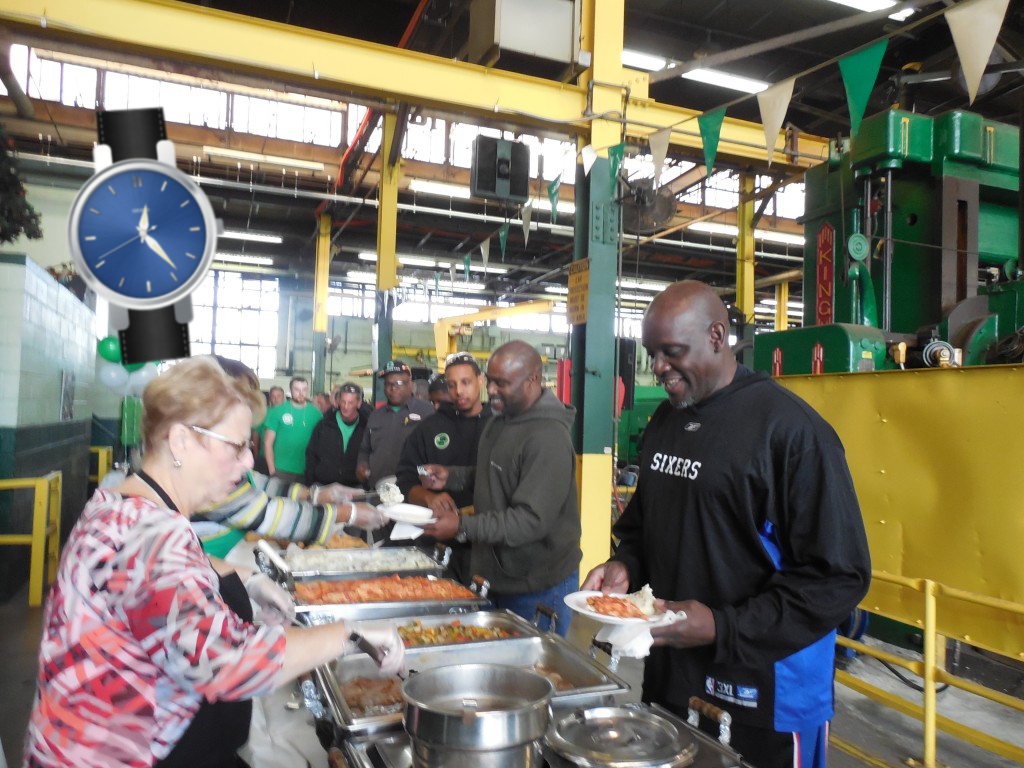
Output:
12.23.41
